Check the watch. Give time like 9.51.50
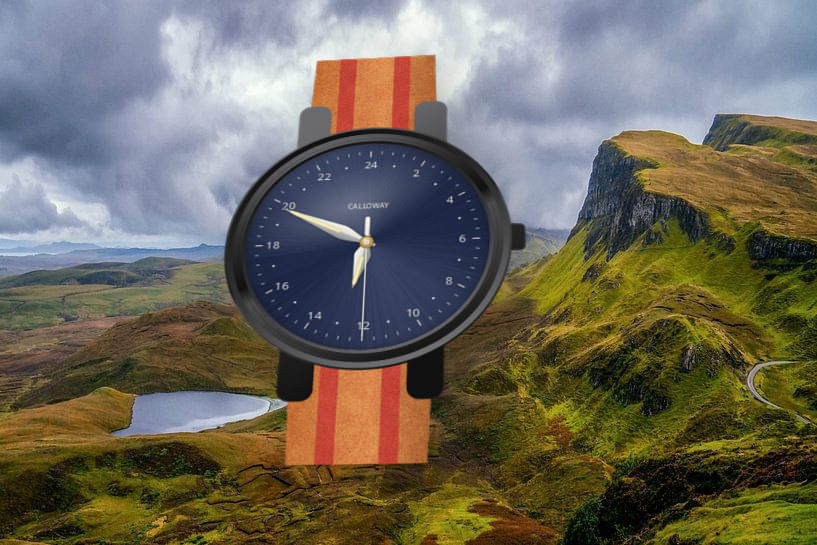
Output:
12.49.30
